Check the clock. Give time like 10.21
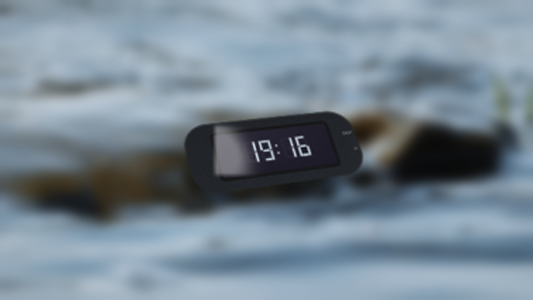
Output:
19.16
